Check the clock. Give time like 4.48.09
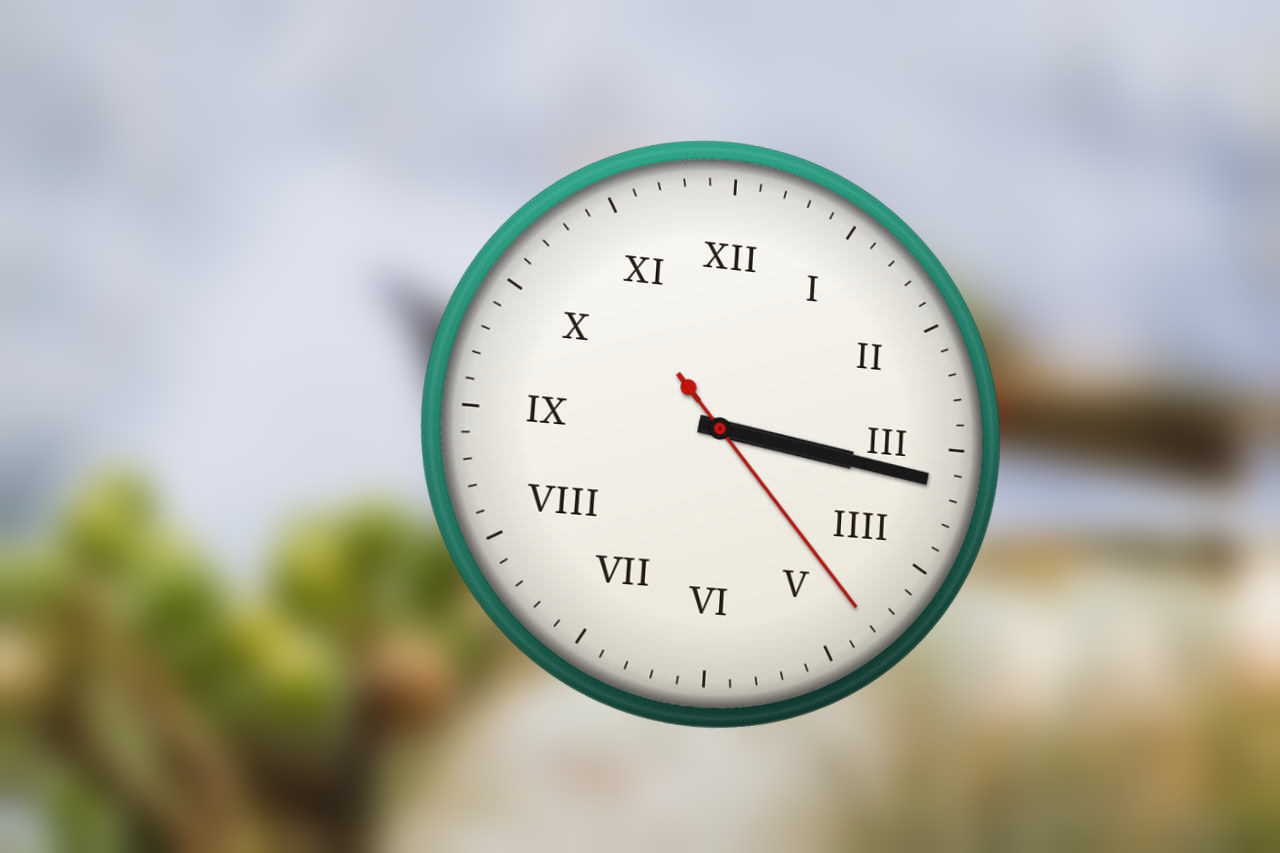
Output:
3.16.23
